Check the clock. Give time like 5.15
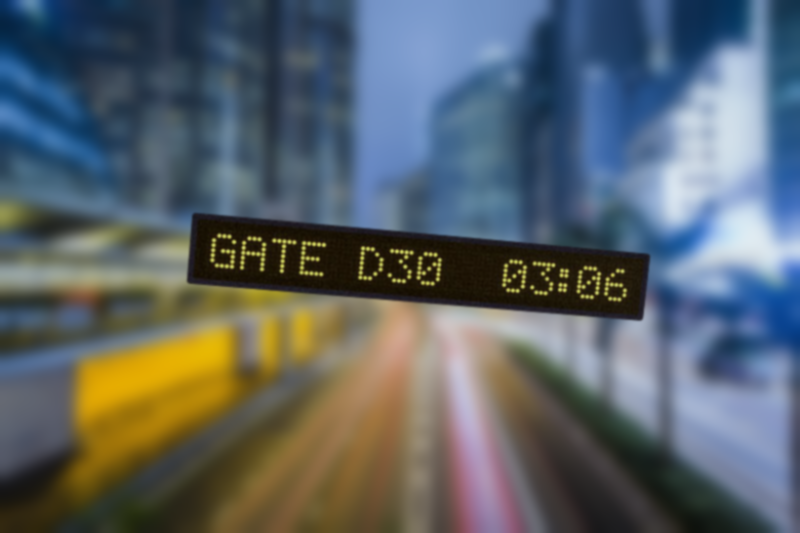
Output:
3.06
